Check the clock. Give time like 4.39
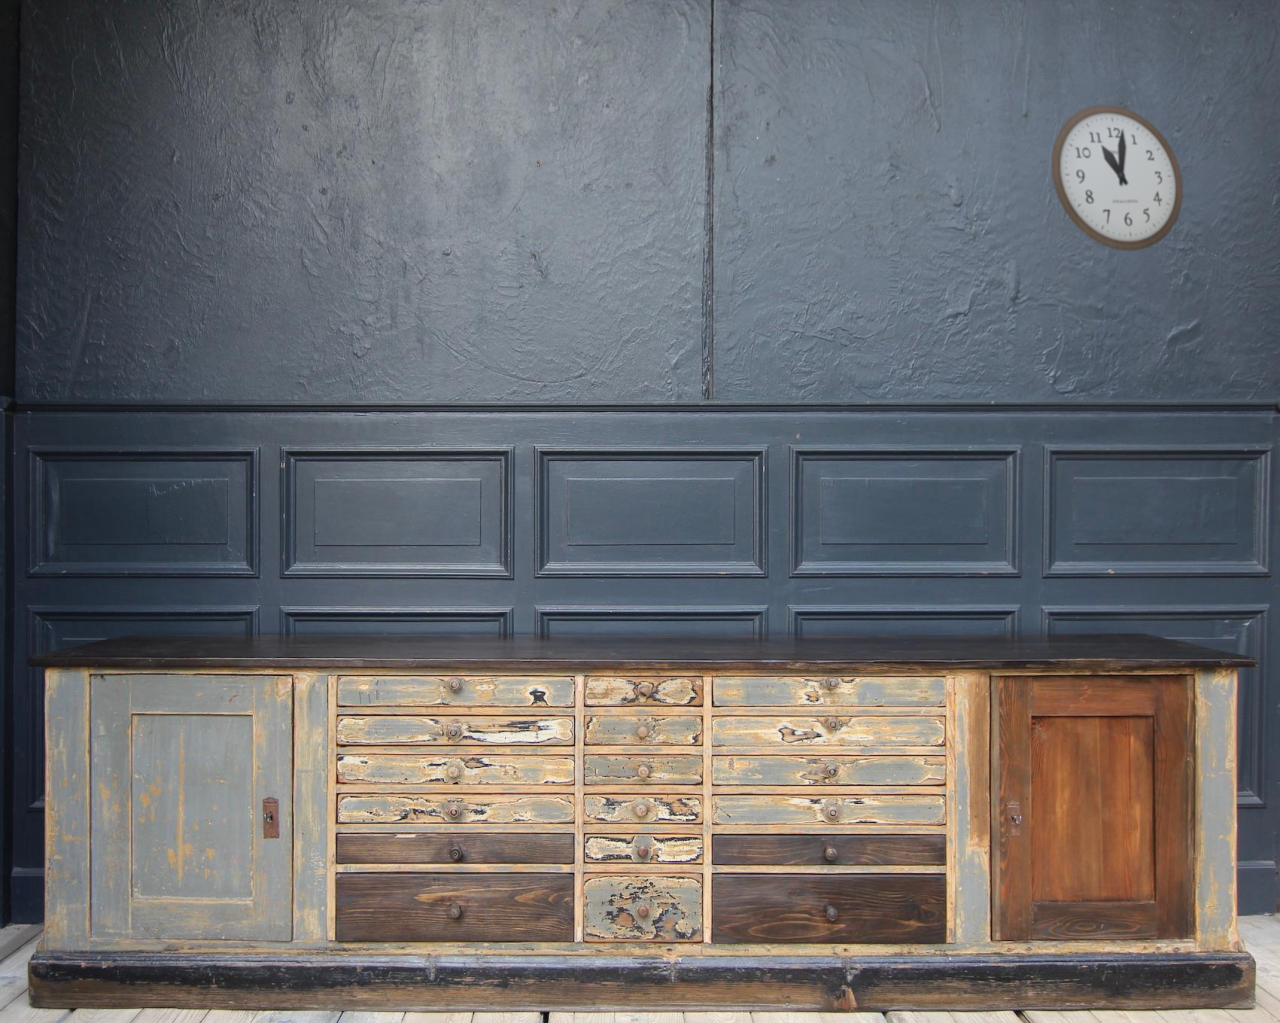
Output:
11.02
